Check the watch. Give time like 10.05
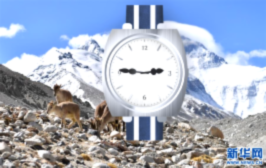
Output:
2.46
